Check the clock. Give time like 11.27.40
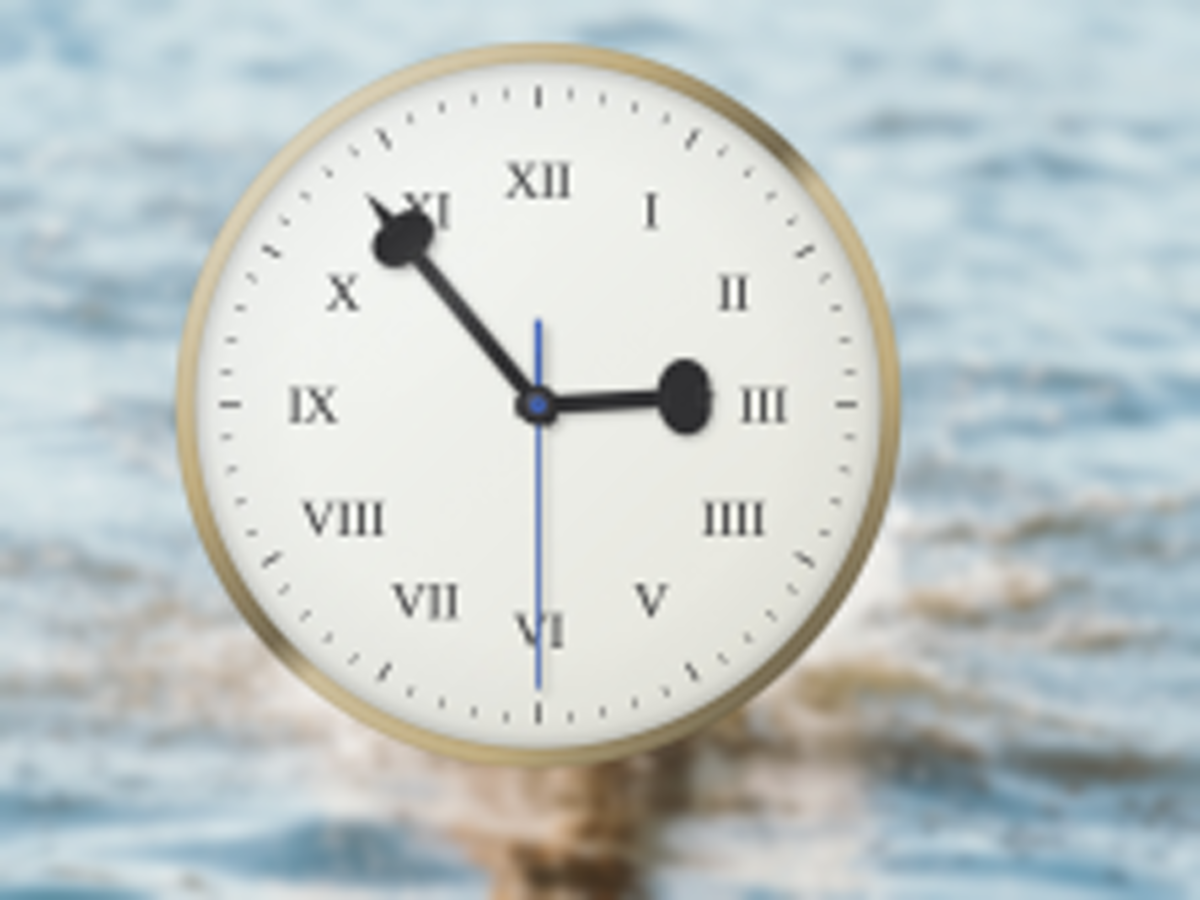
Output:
2.53.30
